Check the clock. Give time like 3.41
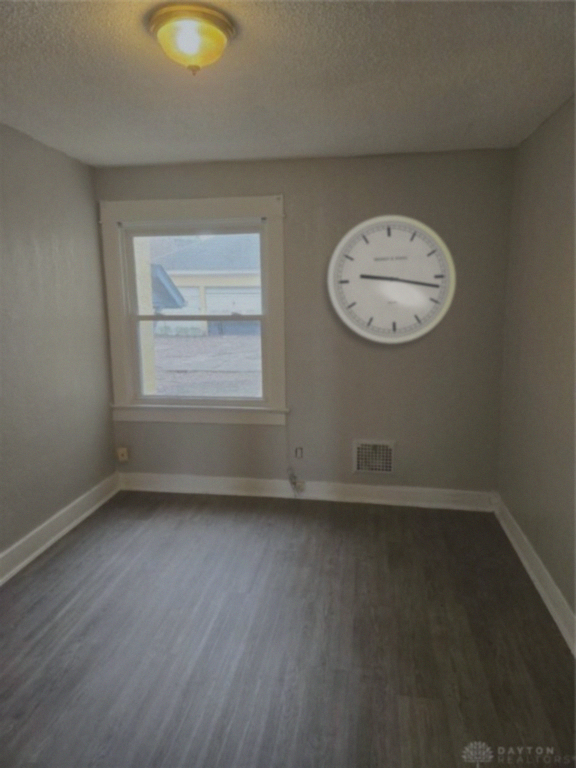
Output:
9.17
